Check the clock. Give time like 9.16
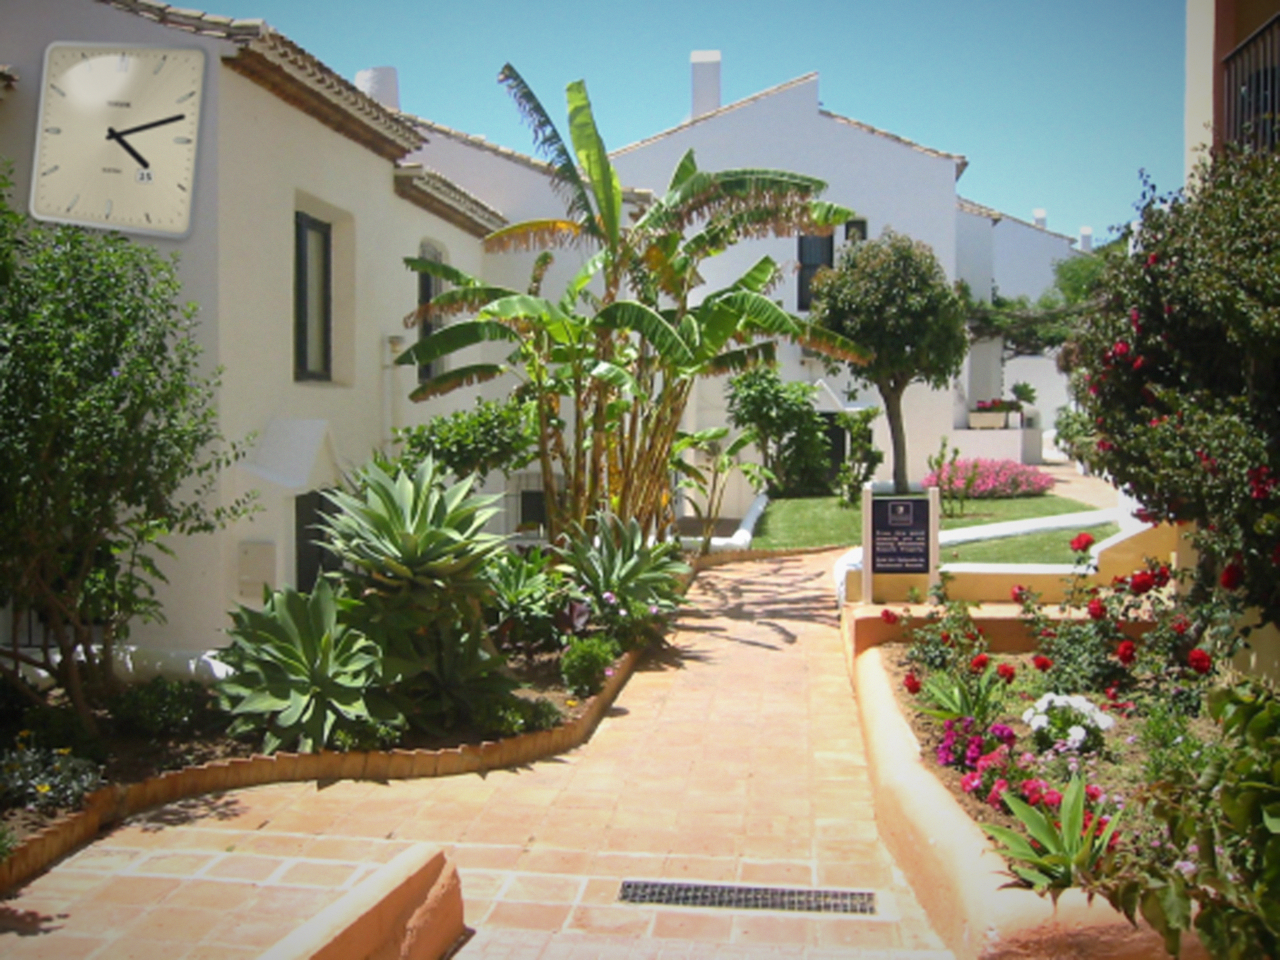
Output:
4.12
